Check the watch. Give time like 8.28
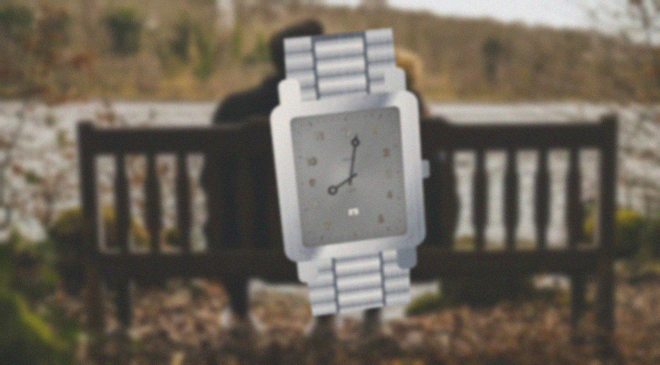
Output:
8.02
